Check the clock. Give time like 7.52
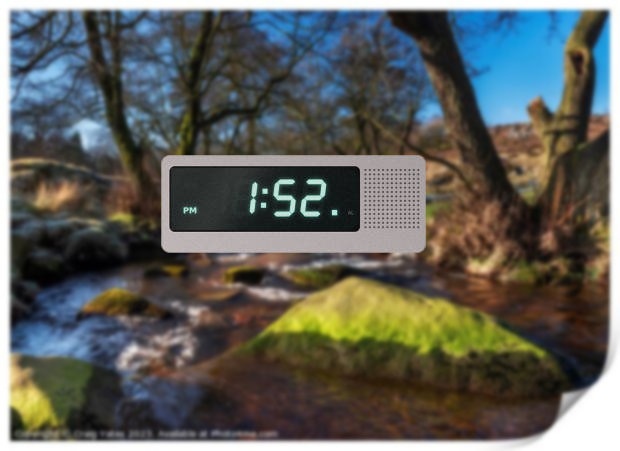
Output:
1.52
